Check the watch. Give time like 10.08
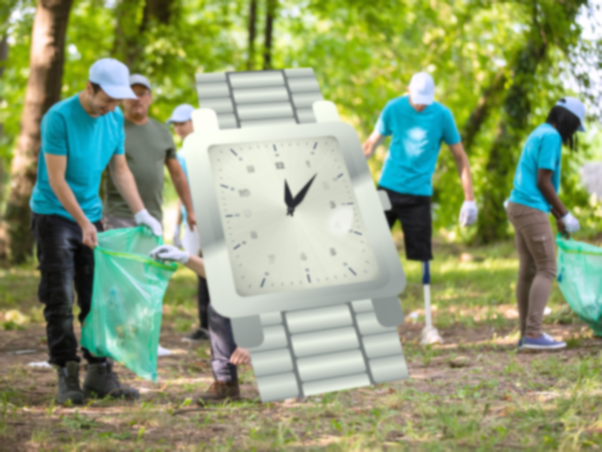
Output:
12.07
